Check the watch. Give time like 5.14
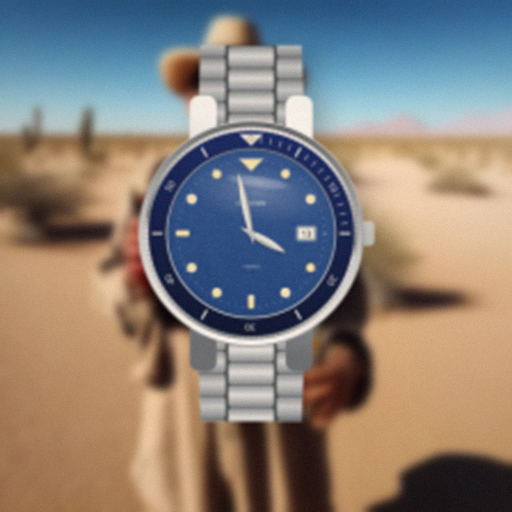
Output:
3.58
